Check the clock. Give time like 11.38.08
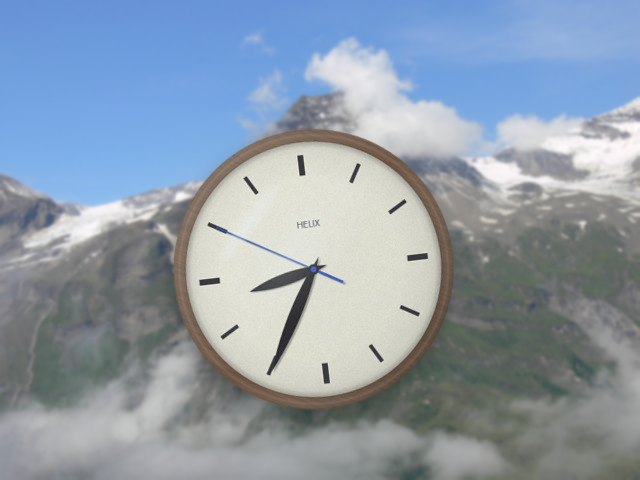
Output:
8.34.50
